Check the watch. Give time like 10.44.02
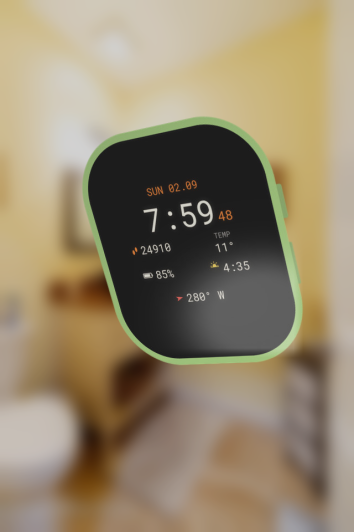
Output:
7.59.48
